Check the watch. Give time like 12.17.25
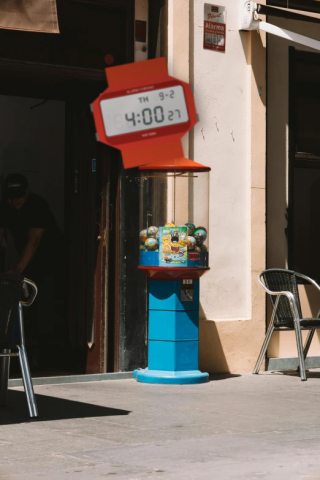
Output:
4.00.27
